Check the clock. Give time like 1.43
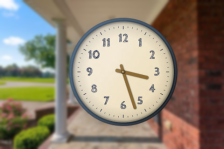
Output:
3.27
